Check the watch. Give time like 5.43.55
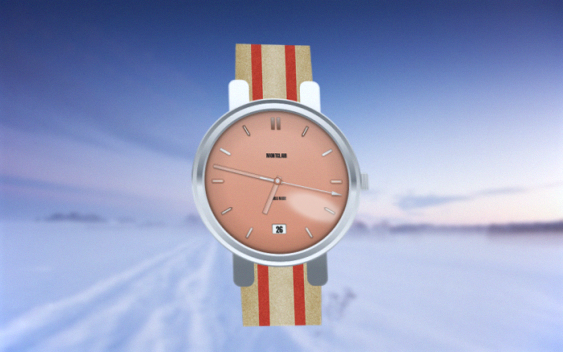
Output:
6.47.17
